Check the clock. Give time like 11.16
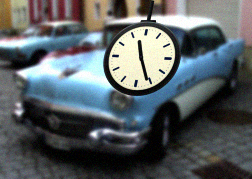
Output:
11.26
